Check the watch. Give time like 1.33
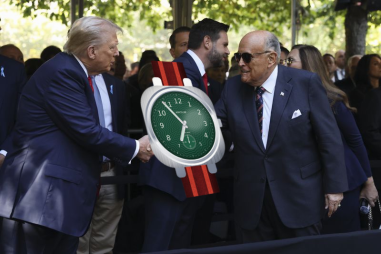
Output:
6.54
